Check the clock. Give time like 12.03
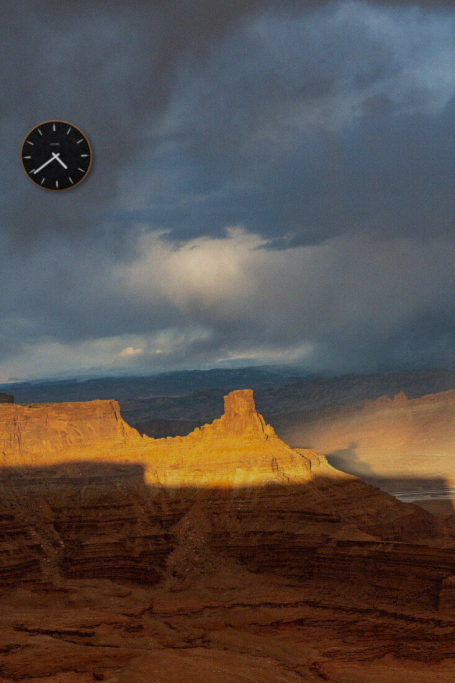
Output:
4.39
